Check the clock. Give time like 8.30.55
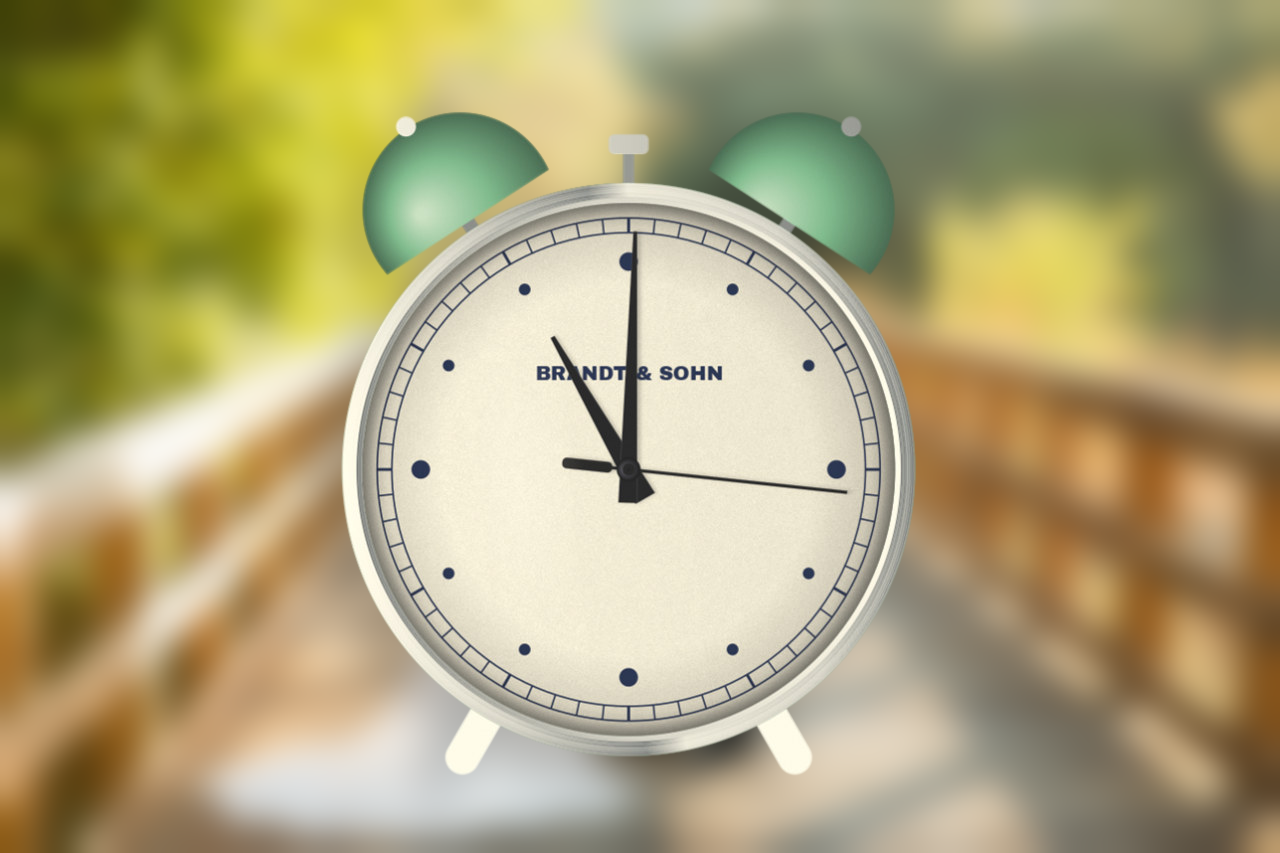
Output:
11.00.16
